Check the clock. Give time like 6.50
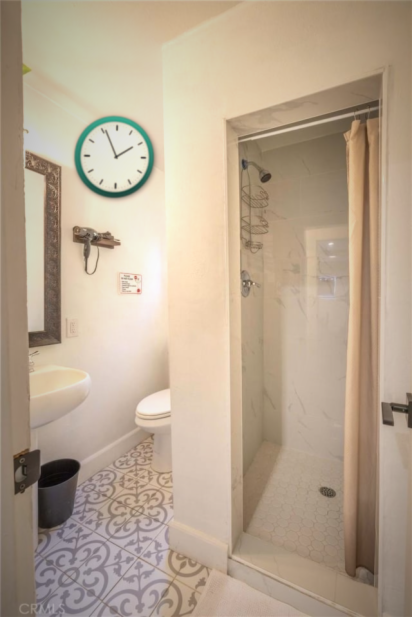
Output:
1.56
